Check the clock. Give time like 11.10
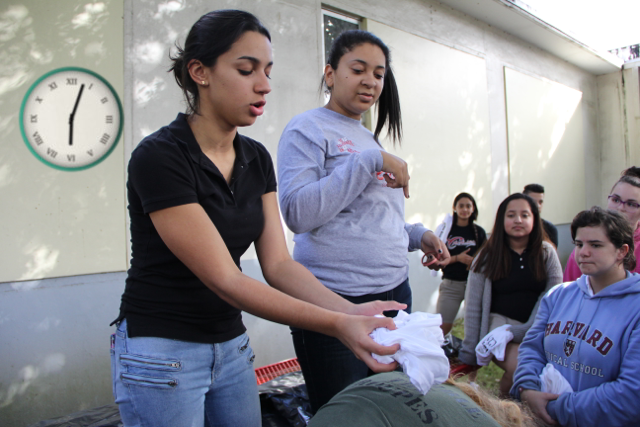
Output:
6.03
